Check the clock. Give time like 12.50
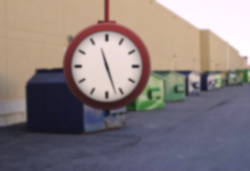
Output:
11.27
